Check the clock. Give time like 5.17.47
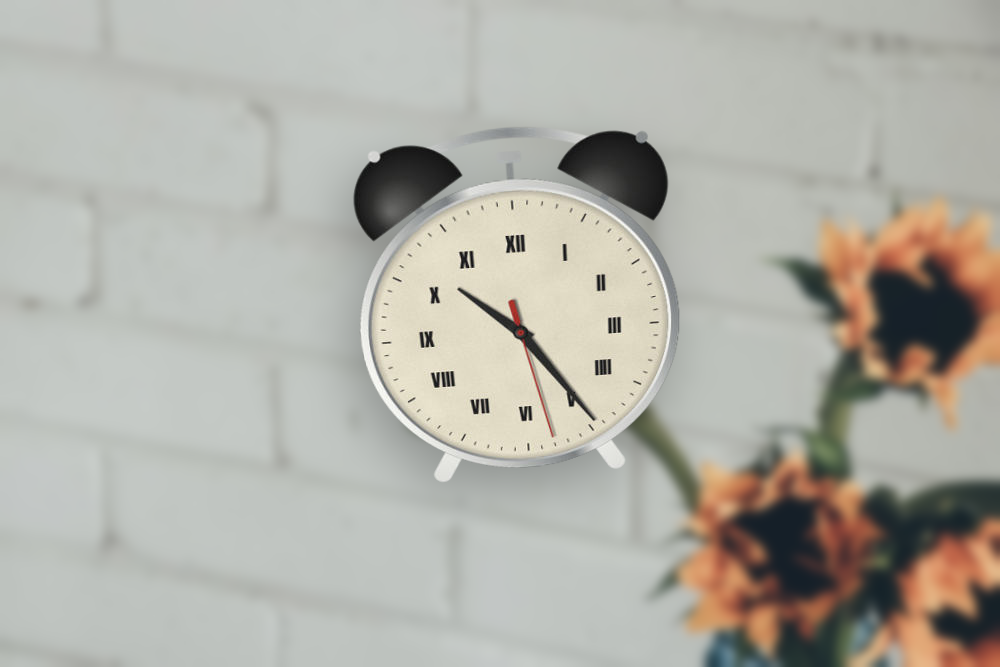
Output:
10.24.28
